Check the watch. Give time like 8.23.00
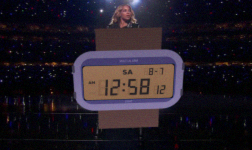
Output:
12.58.12
